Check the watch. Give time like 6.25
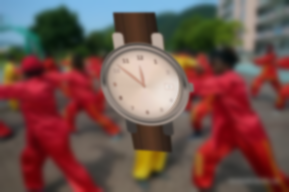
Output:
11.52
